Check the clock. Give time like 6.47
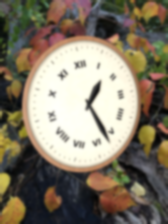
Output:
1.27
